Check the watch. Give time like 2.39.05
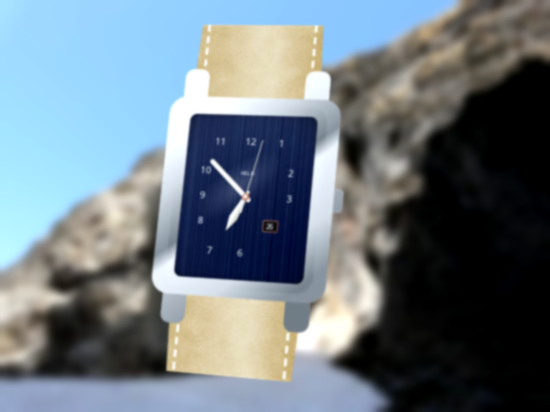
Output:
6.52.02
